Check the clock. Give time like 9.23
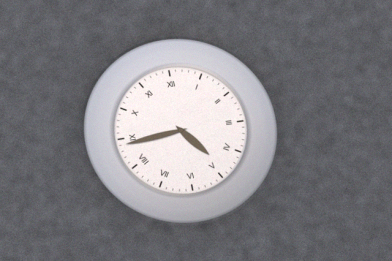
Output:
4.44
